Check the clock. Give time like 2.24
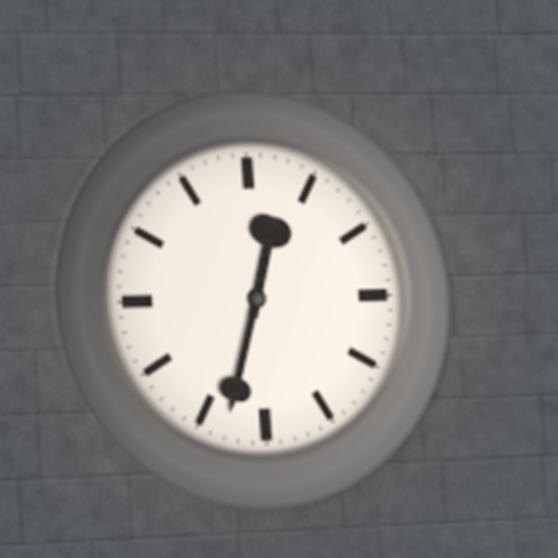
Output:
12.33
